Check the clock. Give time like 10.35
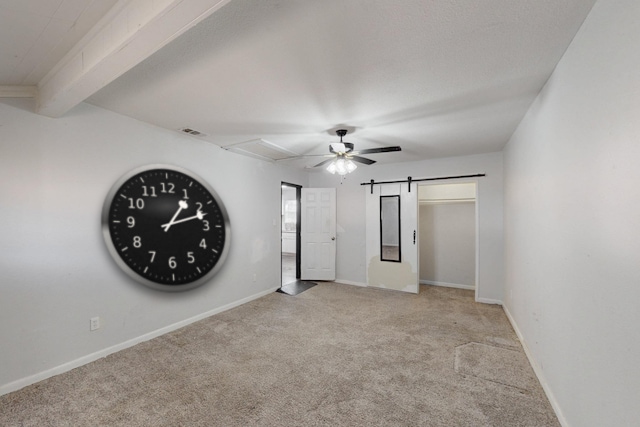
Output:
1.12
